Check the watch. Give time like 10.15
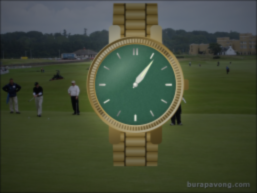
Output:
1.06
